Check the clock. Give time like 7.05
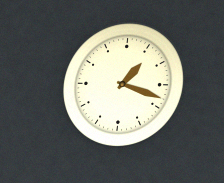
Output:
1.18
